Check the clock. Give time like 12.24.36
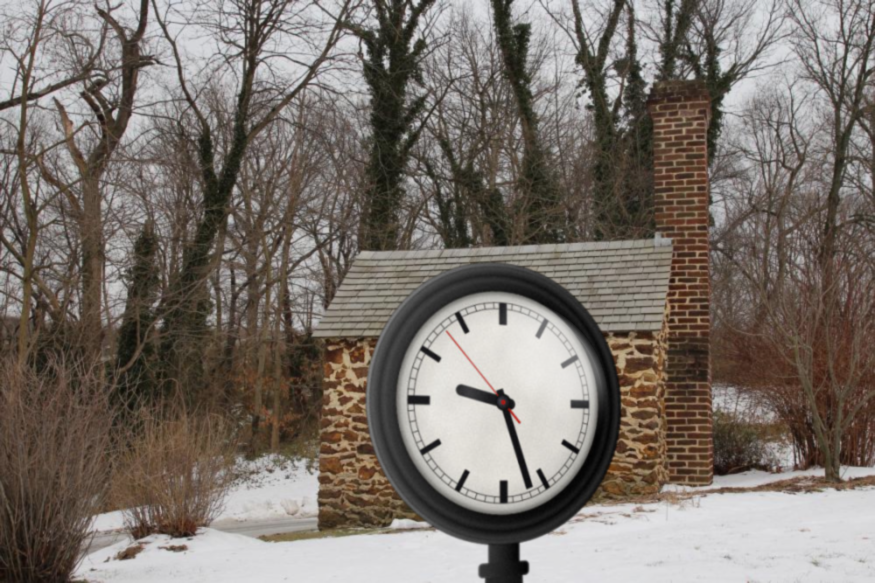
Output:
9.26.53
